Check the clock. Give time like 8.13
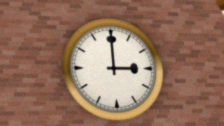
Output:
3.00
